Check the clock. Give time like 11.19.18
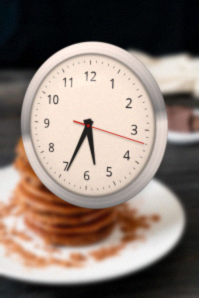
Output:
5.34.17
